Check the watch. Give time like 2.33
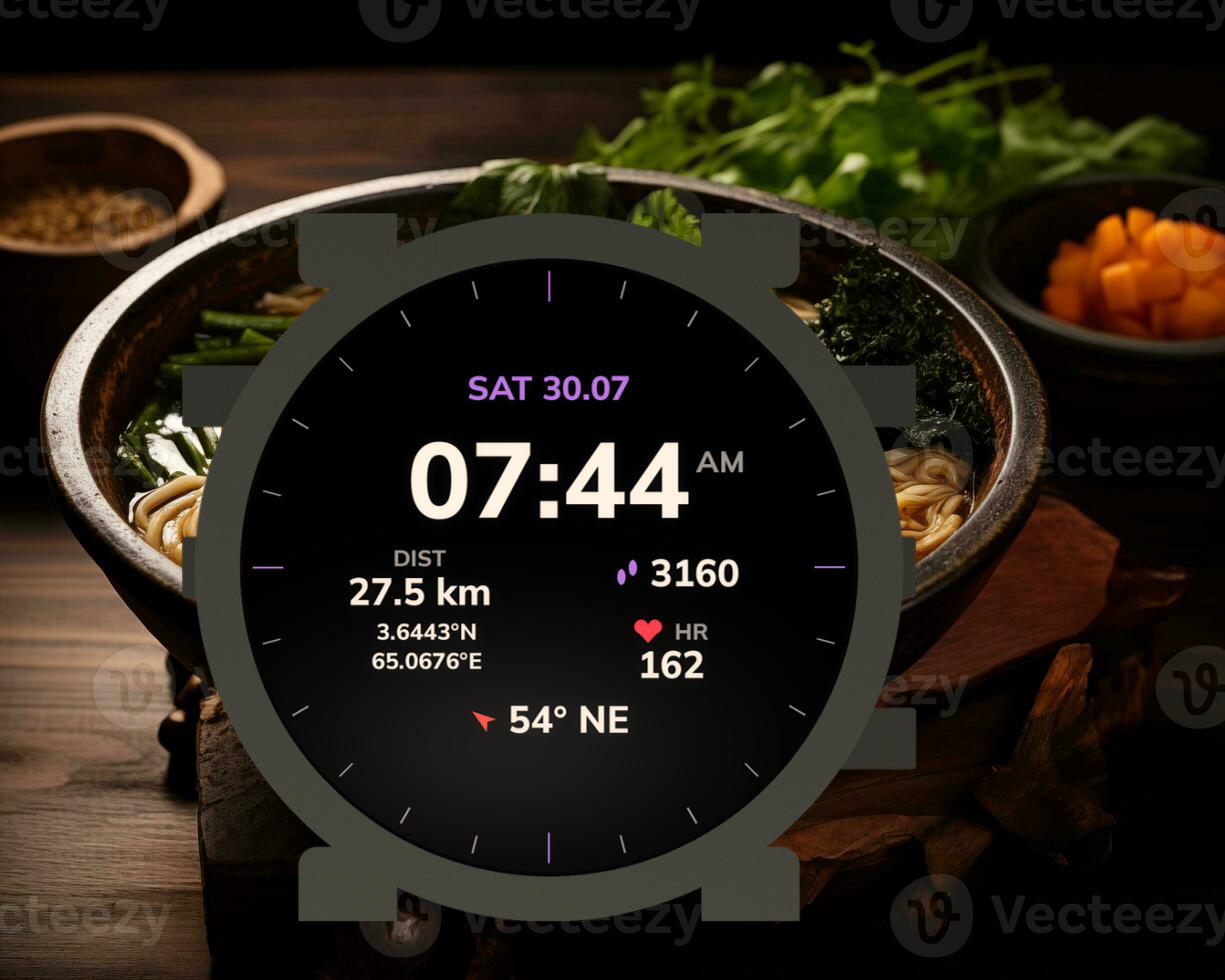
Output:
7.44
